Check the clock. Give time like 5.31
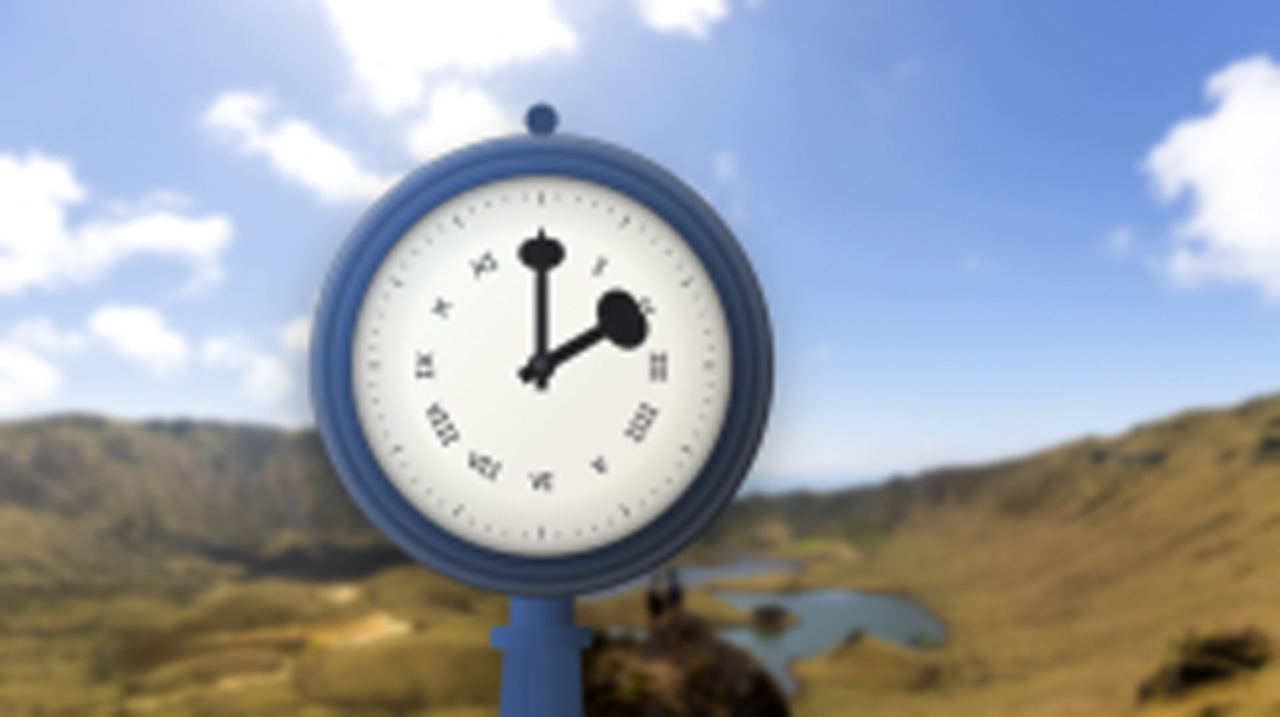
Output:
2.00
